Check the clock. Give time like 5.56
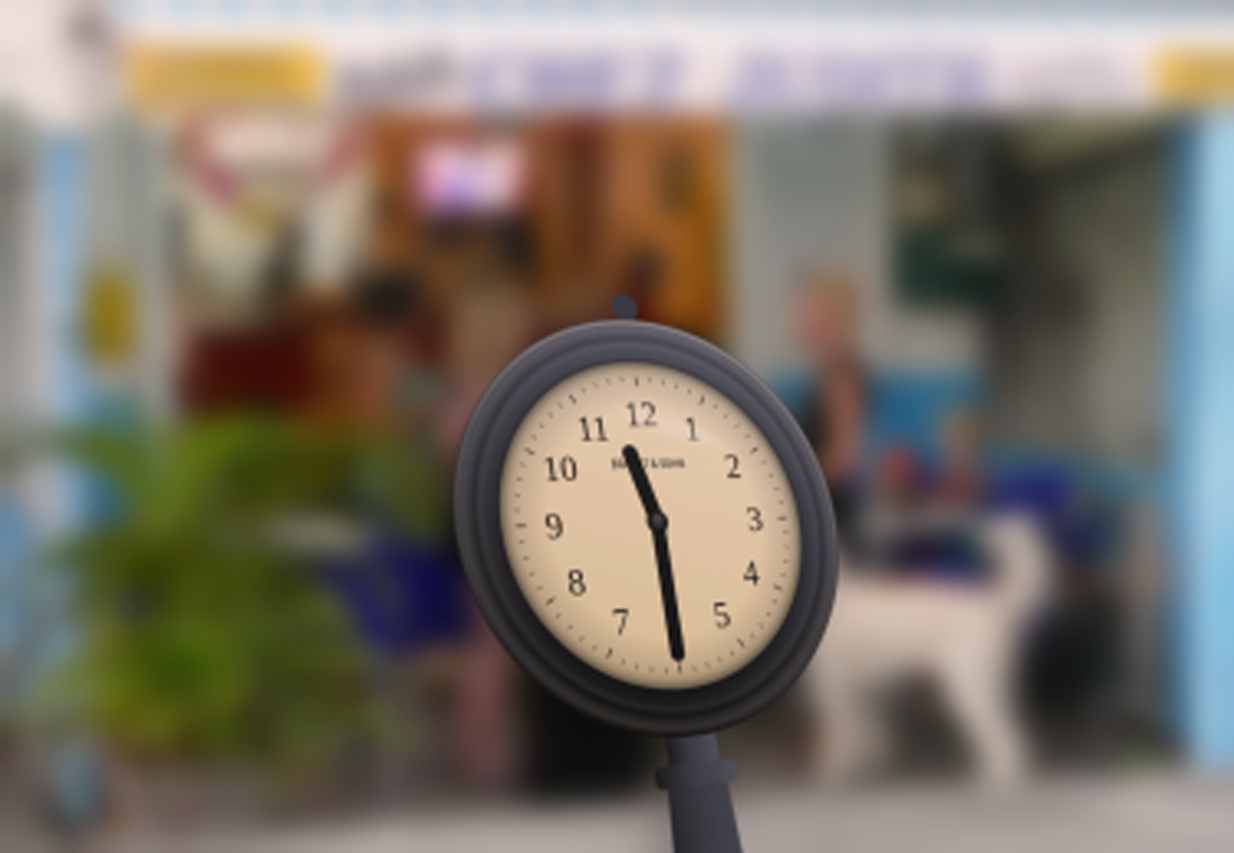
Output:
11.30
